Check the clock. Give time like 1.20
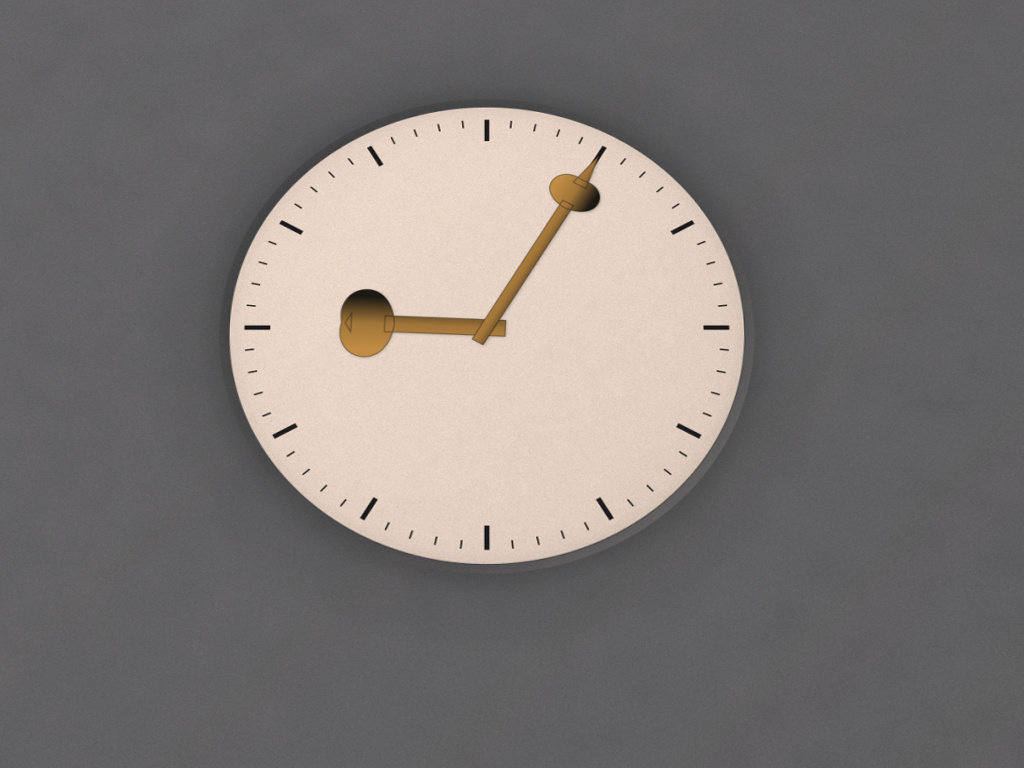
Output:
9.05
